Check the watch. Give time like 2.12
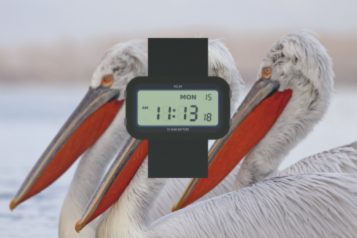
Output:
11.13
